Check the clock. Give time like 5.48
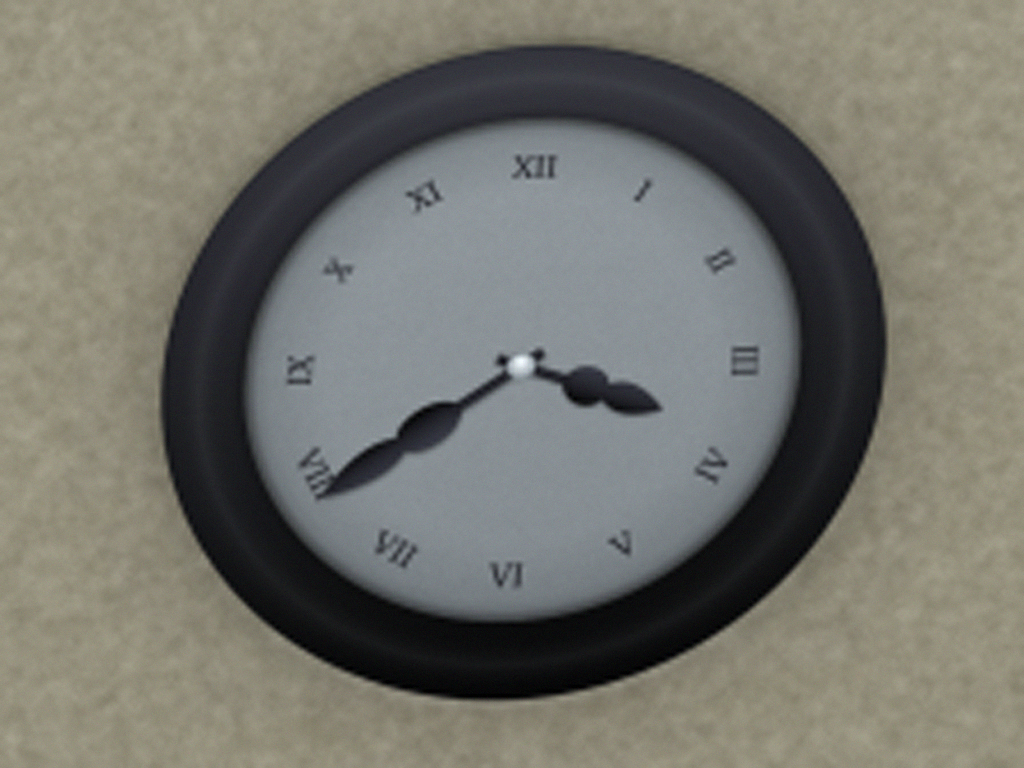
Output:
3.39
